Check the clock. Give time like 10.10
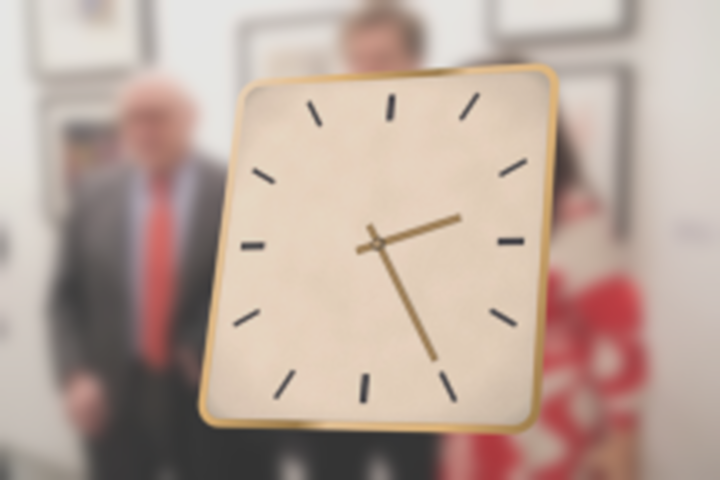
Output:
2.25
